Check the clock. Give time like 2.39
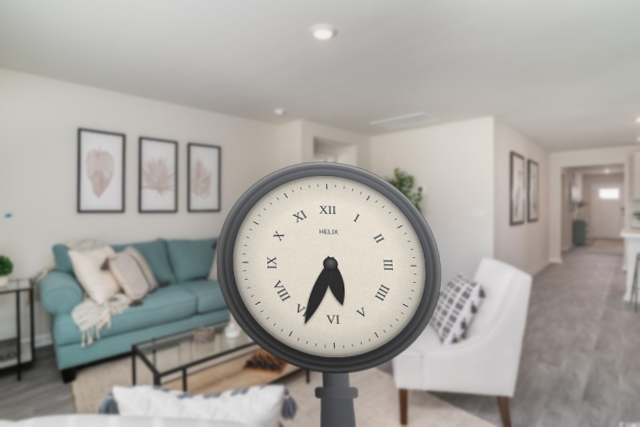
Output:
5.34
